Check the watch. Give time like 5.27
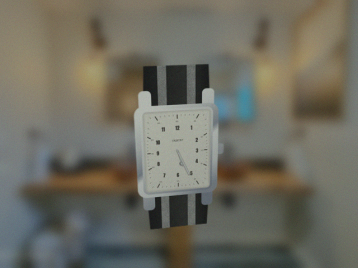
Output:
5.26
